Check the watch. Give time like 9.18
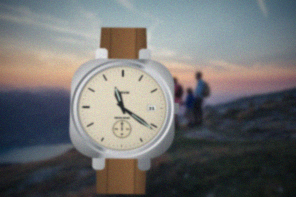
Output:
11.21
